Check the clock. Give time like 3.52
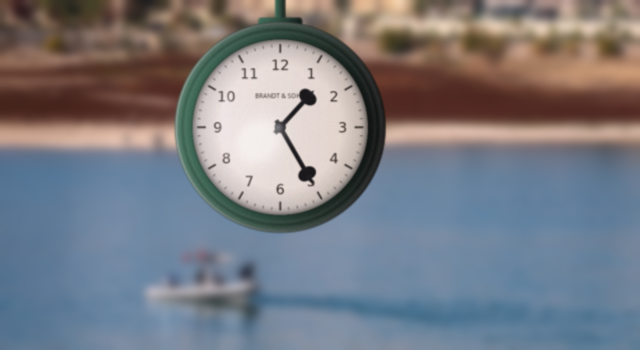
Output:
1.25
